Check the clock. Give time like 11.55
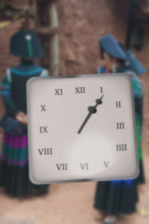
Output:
1.06
